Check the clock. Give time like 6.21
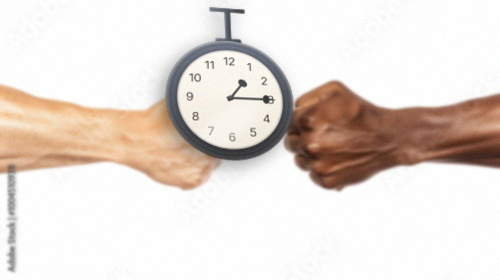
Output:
1.15
